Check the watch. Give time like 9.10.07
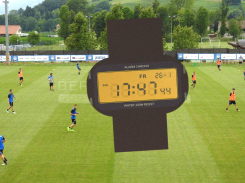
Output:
17.47.44
